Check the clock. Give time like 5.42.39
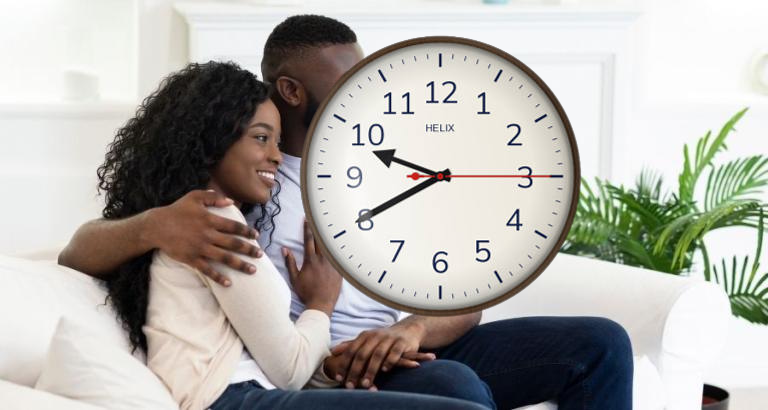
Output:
9.40.15
